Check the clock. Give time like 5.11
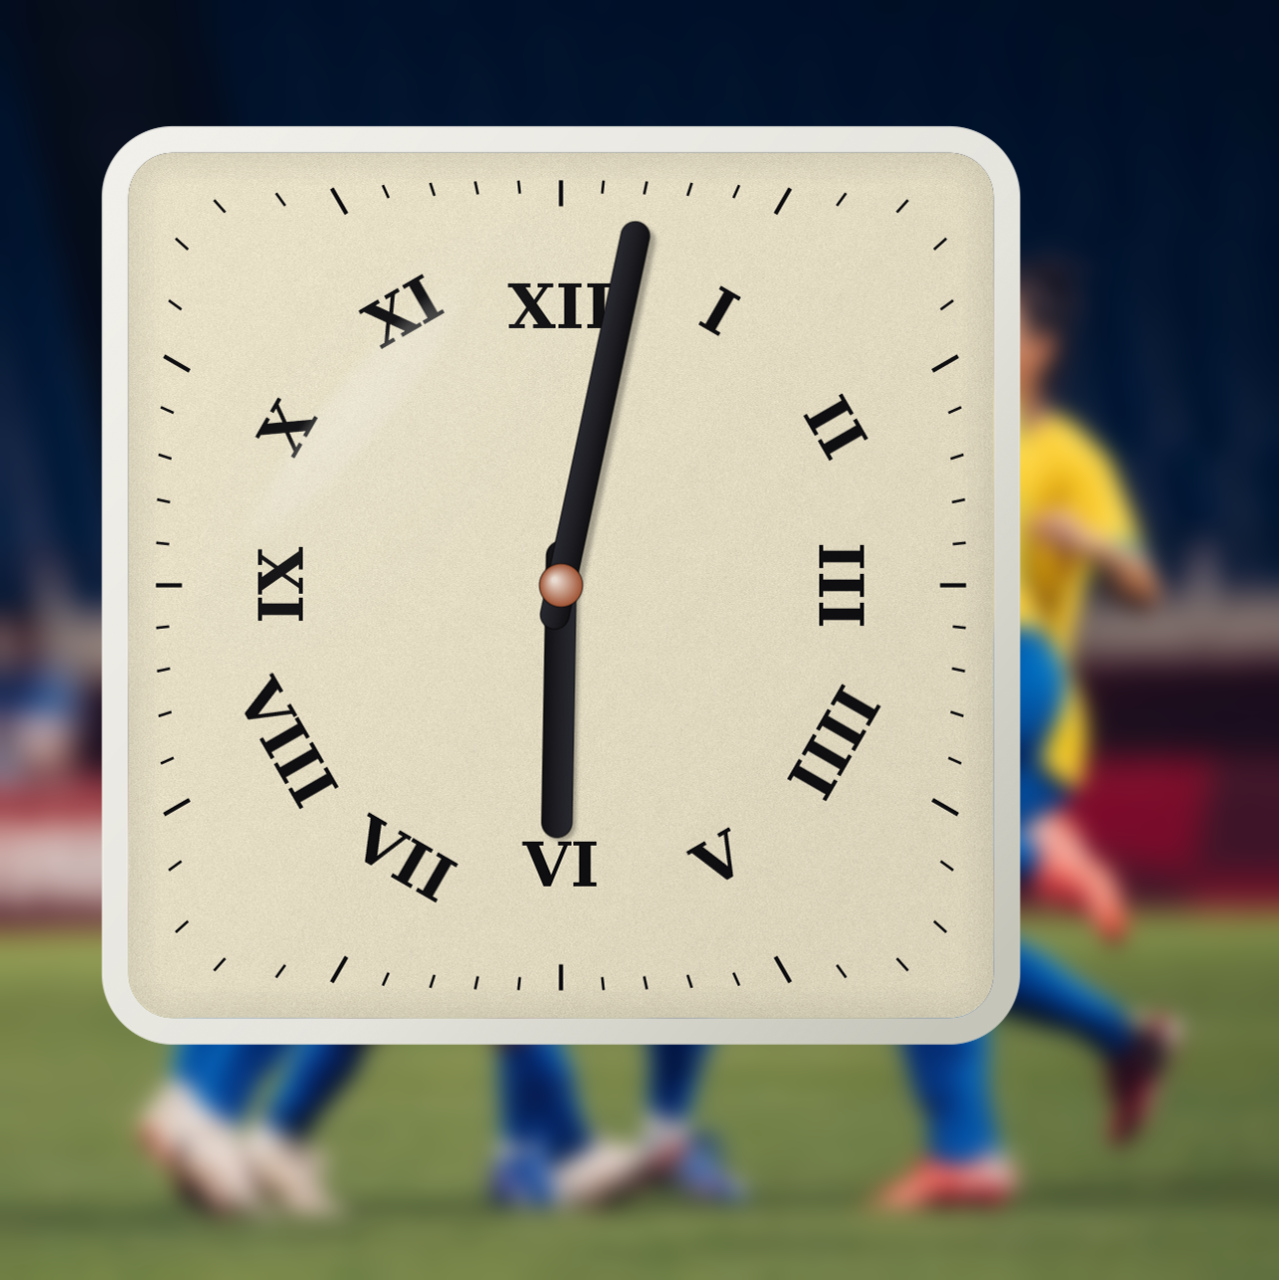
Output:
6.02
